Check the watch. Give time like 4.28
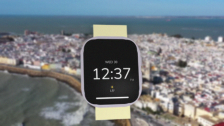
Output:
12.37
